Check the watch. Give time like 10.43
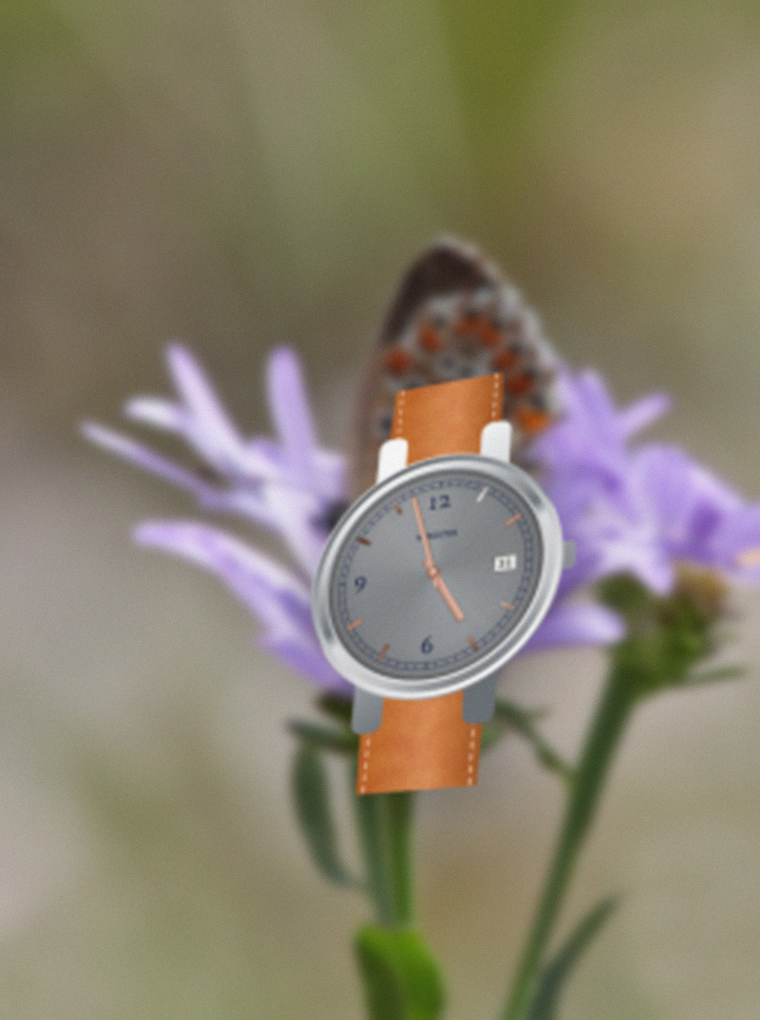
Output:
4.57
